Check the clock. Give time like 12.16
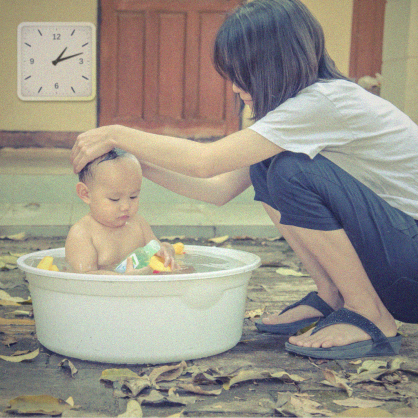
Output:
1.12
